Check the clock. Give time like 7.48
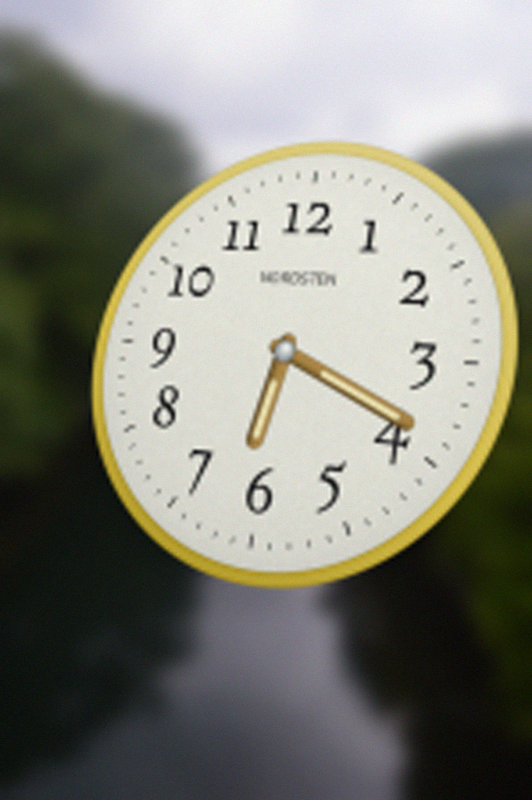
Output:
6.19
